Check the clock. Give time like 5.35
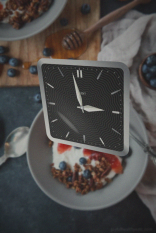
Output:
2.58
